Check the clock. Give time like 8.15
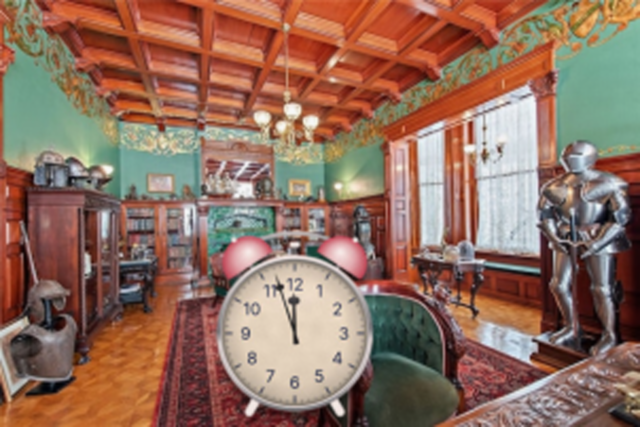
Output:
11.57
